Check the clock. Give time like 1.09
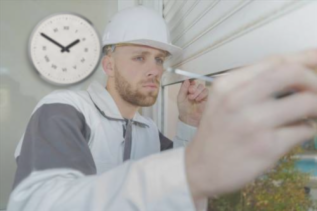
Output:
1.50
